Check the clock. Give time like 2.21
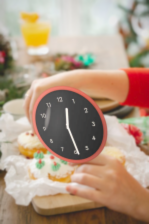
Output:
12.29
